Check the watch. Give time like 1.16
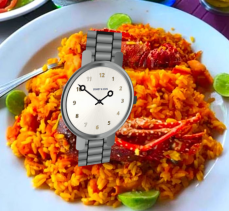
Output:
1.51
